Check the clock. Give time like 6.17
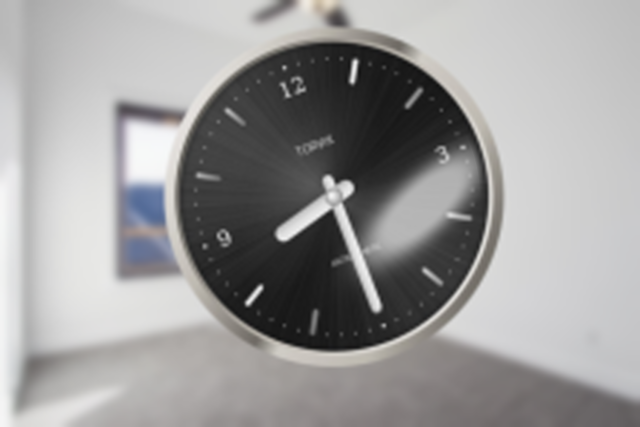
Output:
8.30
